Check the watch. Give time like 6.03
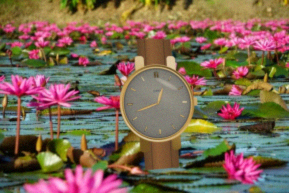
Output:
12.42
